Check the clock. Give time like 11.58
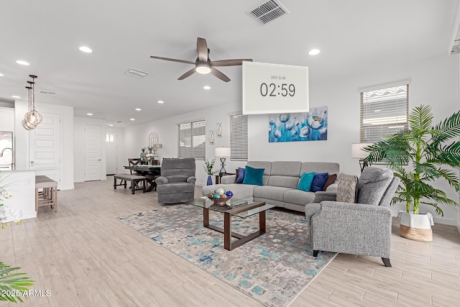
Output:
2.59
